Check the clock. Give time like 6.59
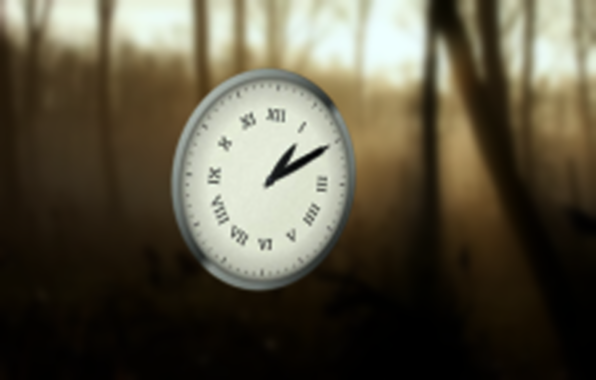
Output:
1.10
